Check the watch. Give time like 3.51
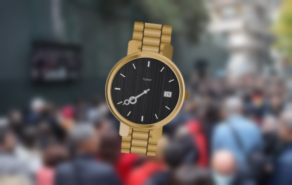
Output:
7.39
